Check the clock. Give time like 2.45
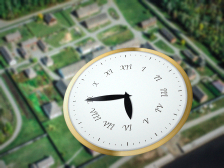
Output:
5.45
